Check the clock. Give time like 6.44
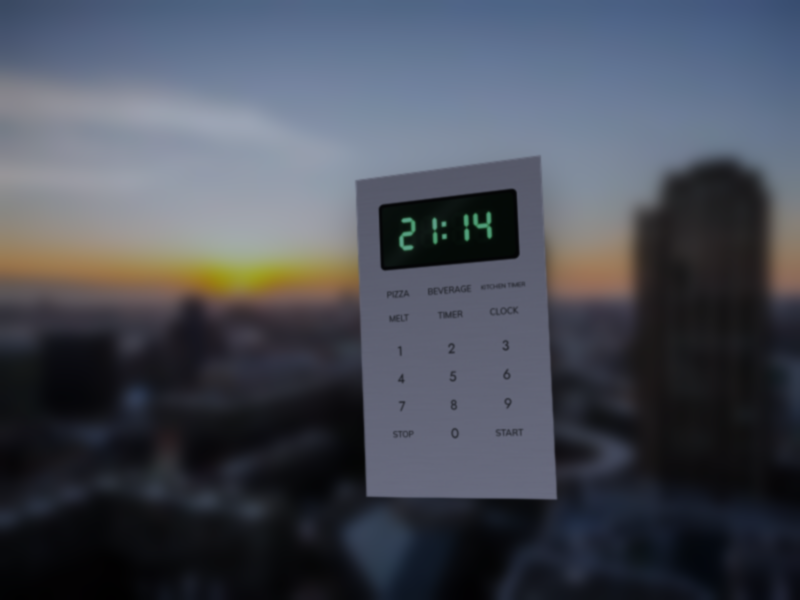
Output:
21.14
